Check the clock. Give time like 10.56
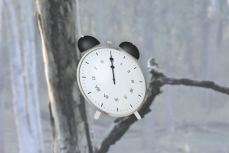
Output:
12.00
